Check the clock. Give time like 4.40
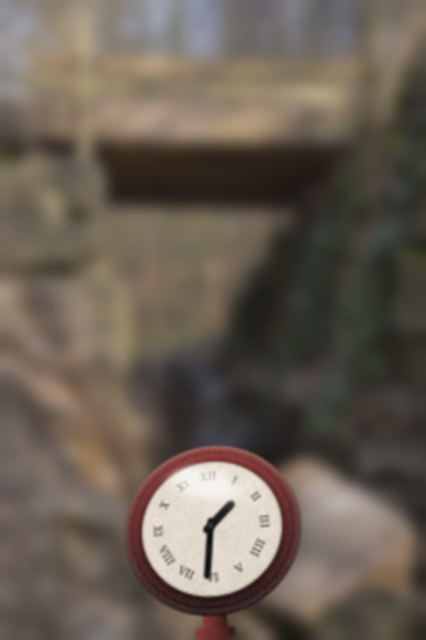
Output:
1.31
